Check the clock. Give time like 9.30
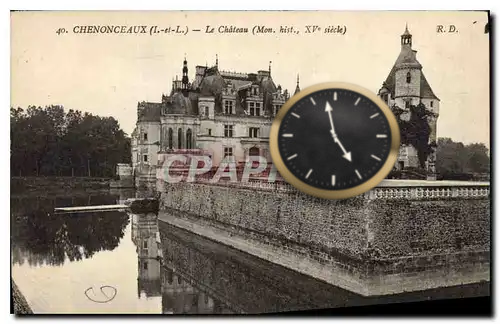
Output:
4.58
